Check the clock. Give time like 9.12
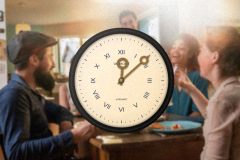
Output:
12.08
